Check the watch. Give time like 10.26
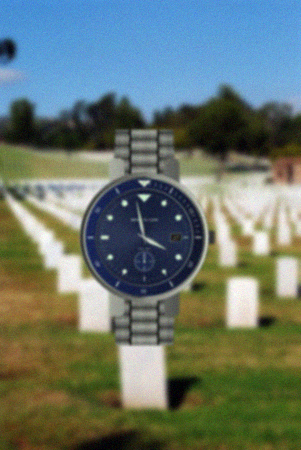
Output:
3.58
